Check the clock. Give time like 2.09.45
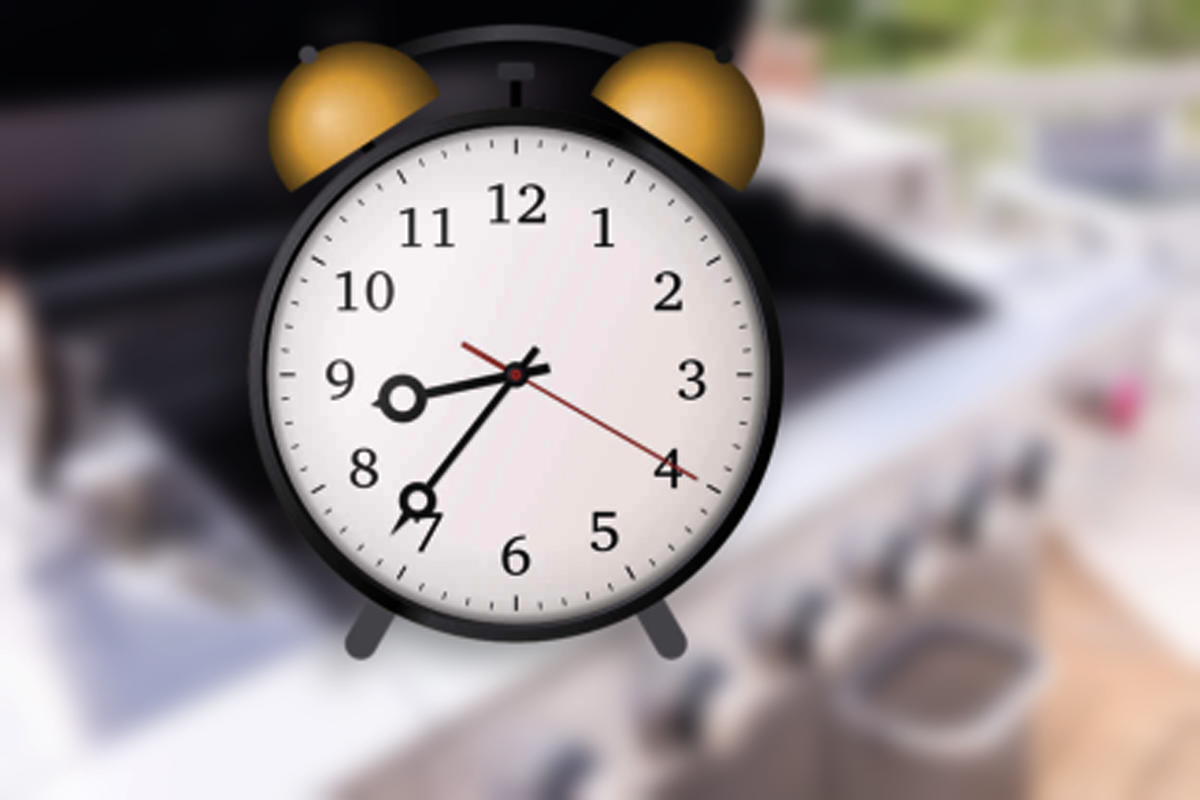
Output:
8.36.20
